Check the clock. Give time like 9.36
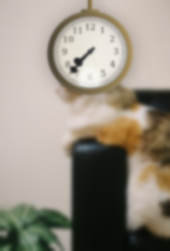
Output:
7.37
